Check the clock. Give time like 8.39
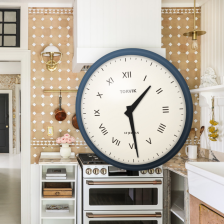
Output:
1.29
